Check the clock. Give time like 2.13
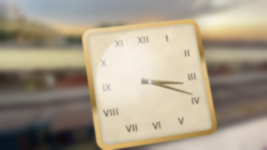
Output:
3.19
